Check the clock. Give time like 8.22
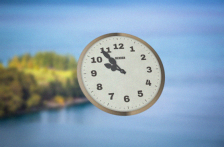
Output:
9.54
